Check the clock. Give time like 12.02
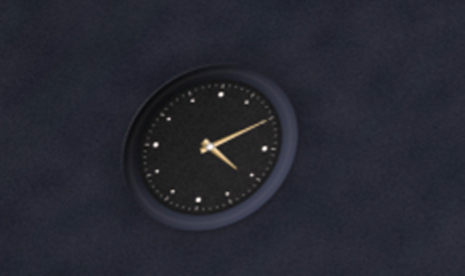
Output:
4.10
